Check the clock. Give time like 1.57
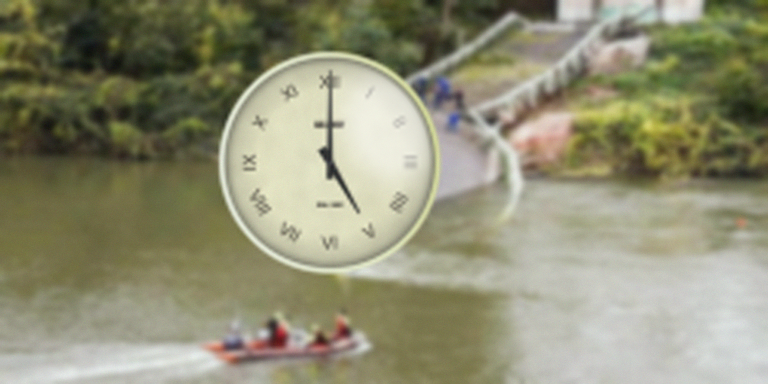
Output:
5.00
